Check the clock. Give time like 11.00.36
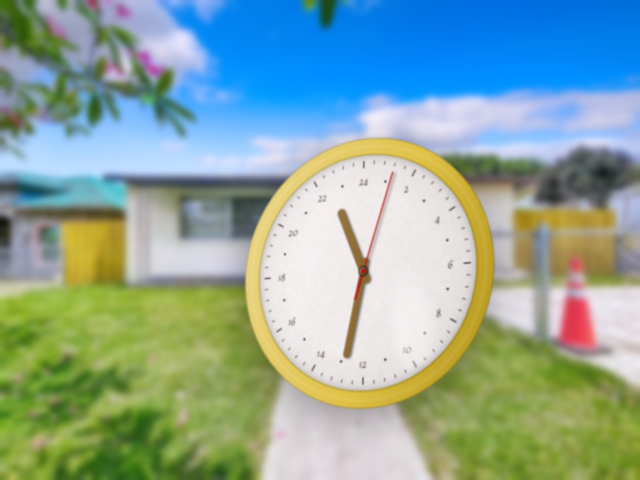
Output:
22.32.03
